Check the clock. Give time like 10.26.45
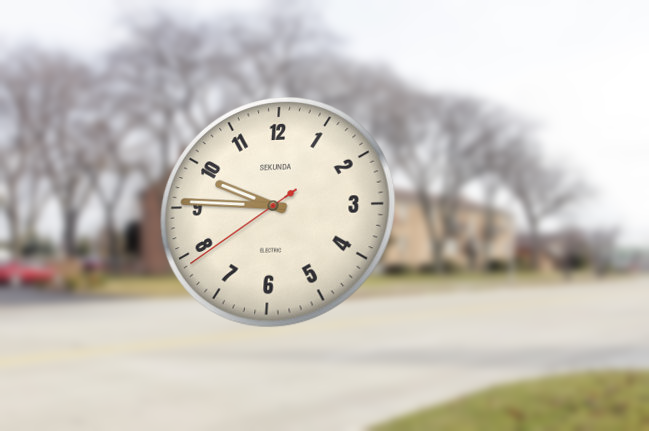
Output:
9.45.39
